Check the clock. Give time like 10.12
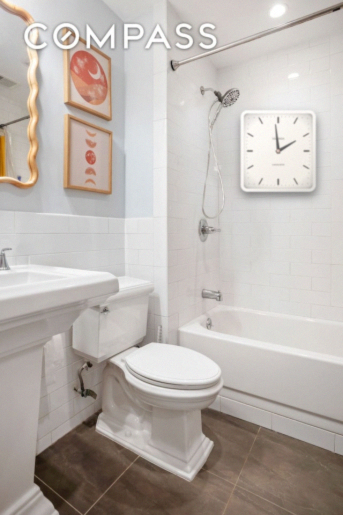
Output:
1.59
